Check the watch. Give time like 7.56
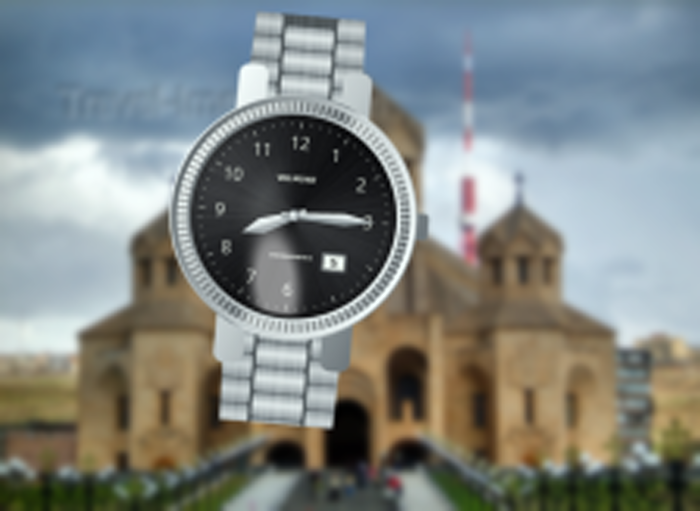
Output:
8.15
